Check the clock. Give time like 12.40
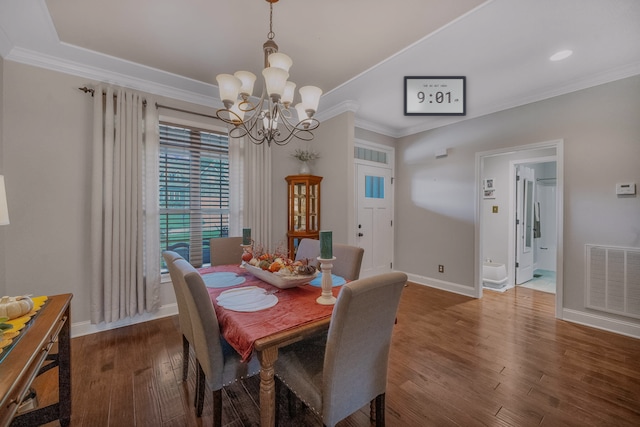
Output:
9.01
